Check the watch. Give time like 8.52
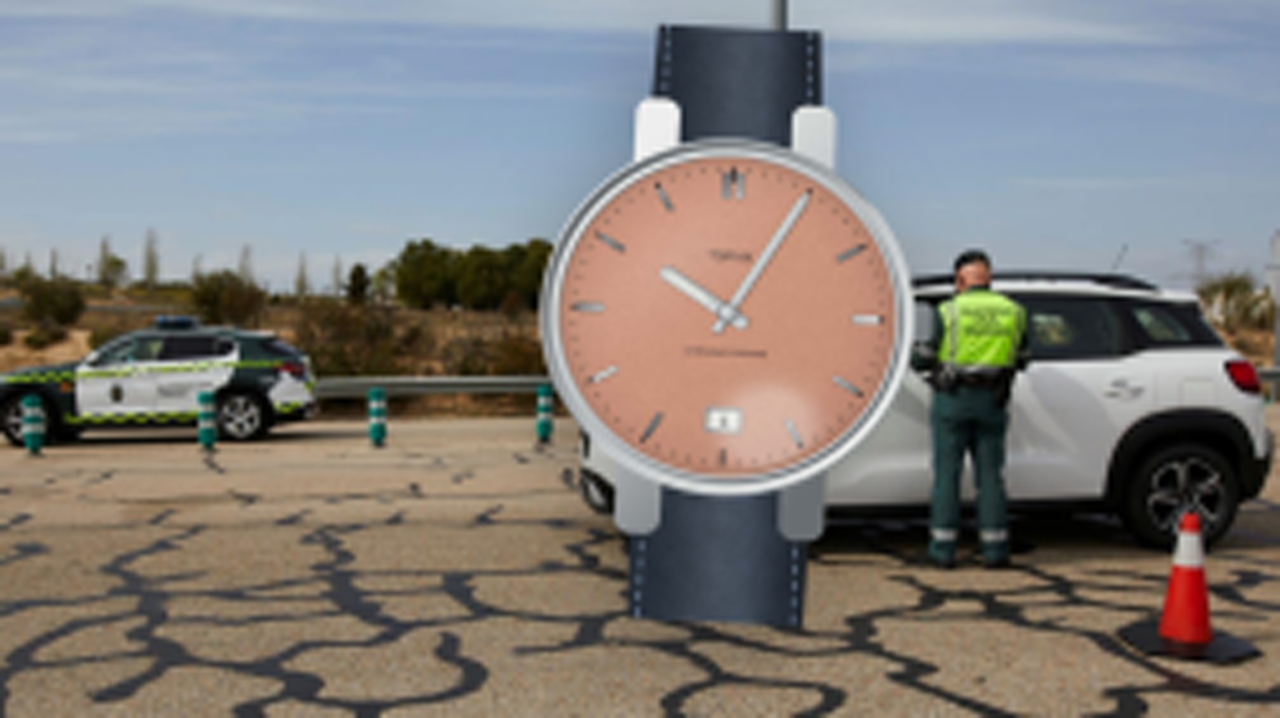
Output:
10.05
